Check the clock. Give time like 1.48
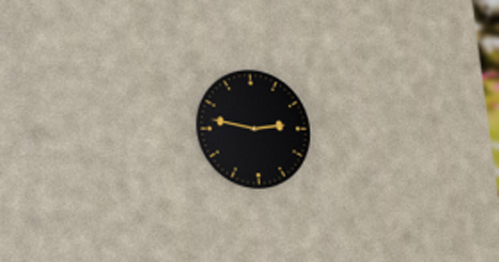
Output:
2.47
